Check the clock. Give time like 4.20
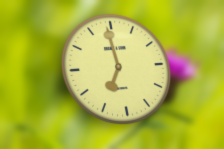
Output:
6.59
